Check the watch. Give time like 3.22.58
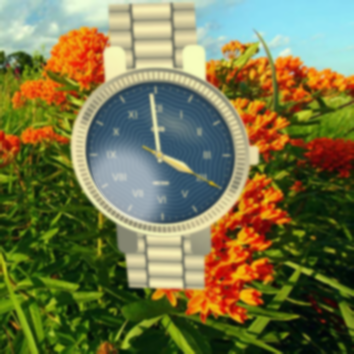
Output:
3.59.20
